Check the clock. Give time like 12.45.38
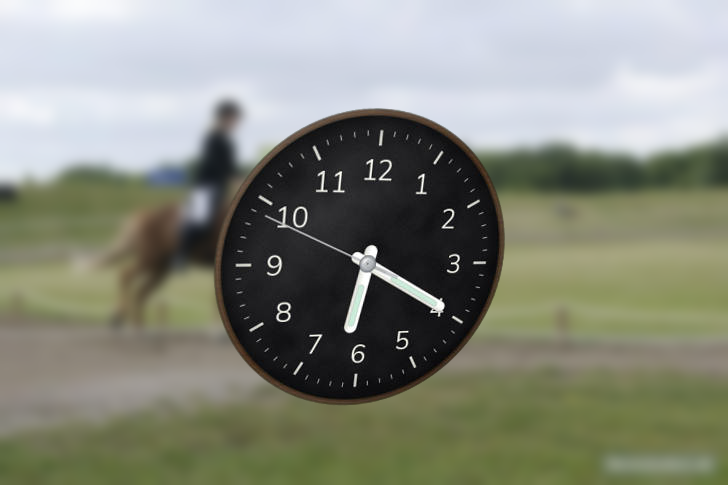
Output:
6.19.49
